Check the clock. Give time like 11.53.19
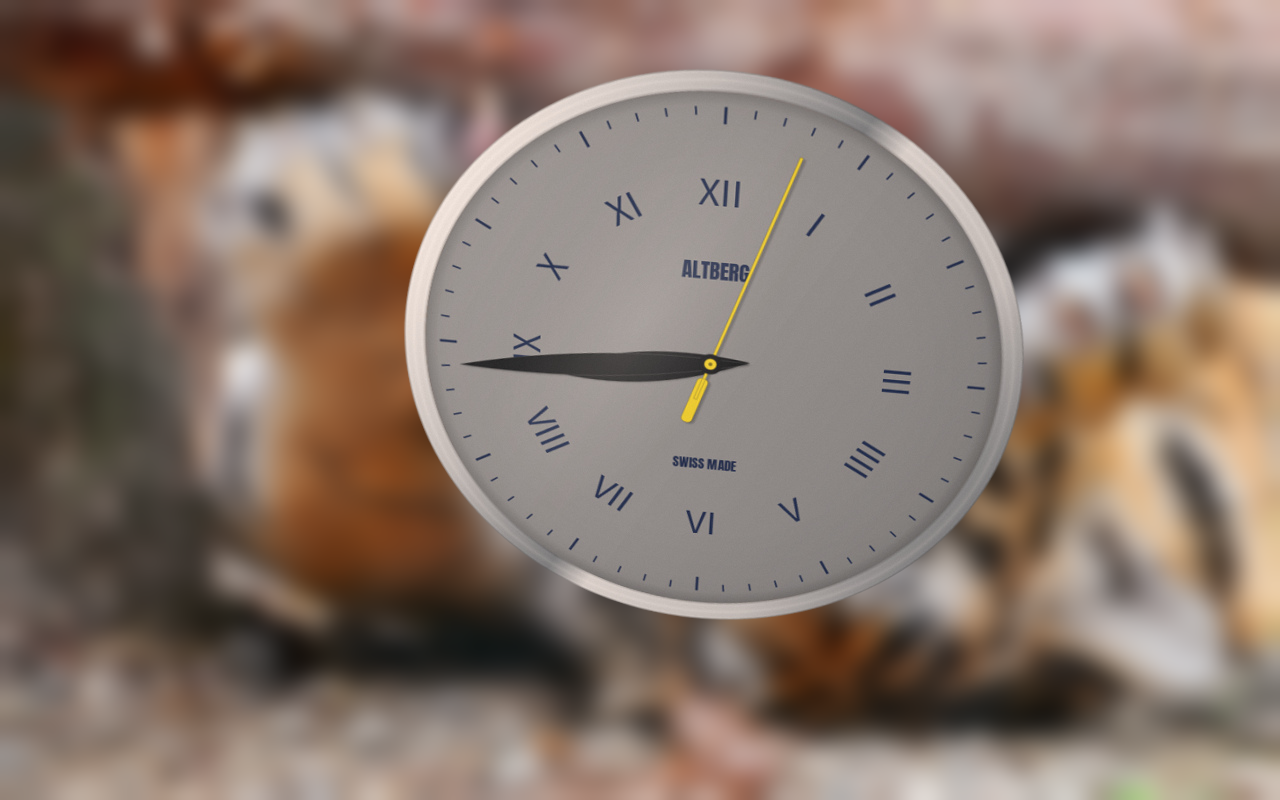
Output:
8.44.03
